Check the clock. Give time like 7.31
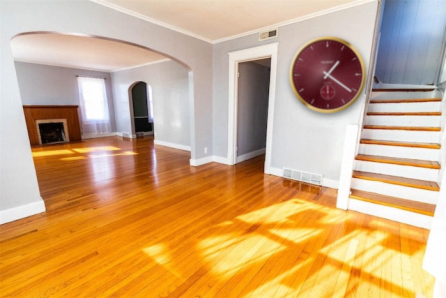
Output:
1.21
